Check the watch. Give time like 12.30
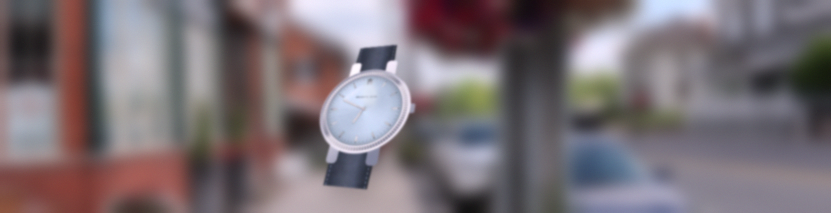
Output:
6.49
